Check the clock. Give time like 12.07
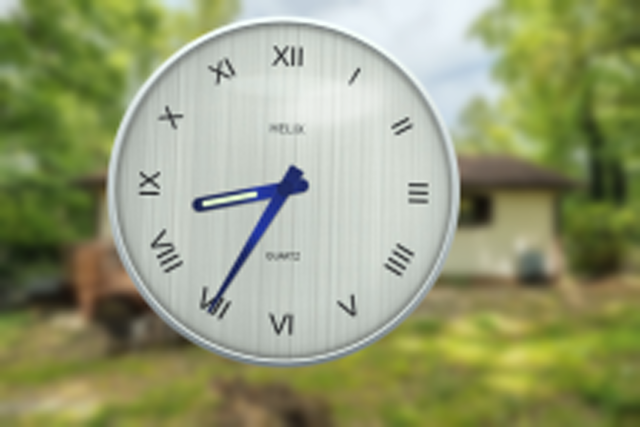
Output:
8.35
